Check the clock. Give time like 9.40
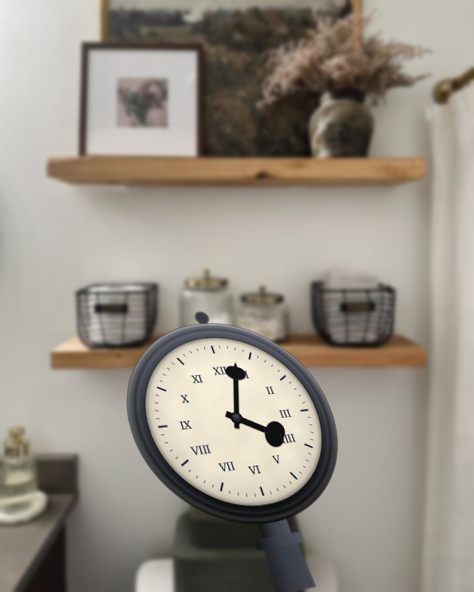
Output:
4.03
